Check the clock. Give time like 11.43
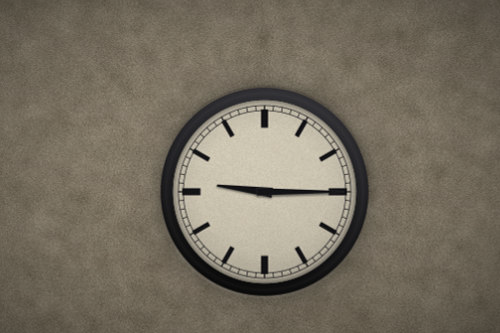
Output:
9.15
